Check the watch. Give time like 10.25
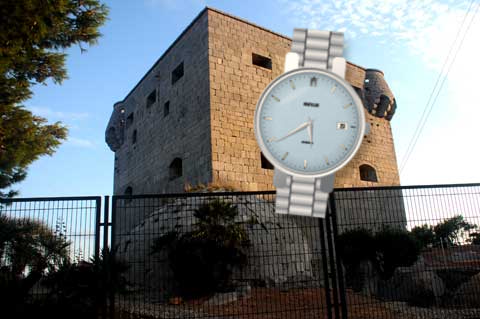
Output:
5.39
